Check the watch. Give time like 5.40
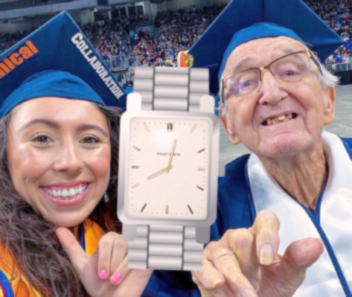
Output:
8.02
